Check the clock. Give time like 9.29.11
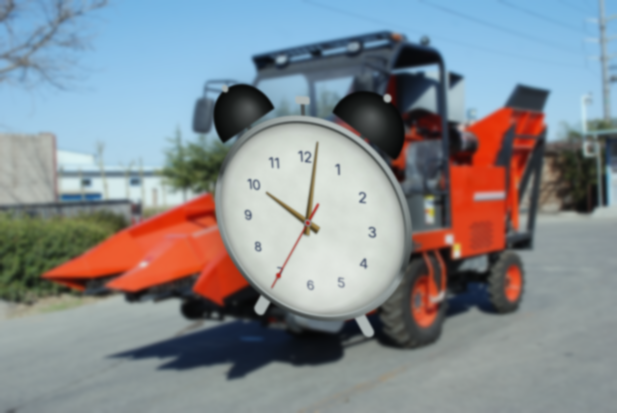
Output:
10.01.35
